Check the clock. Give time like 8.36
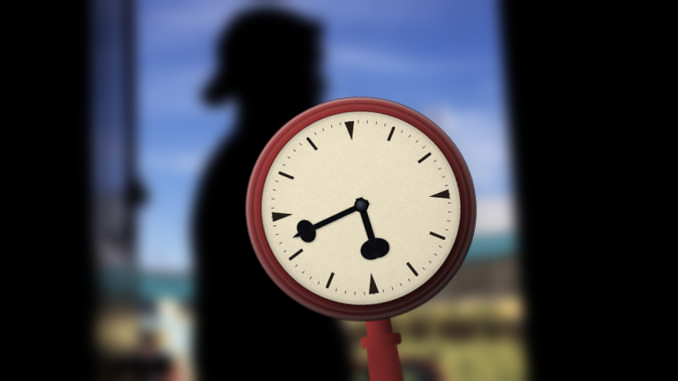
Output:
5.42
